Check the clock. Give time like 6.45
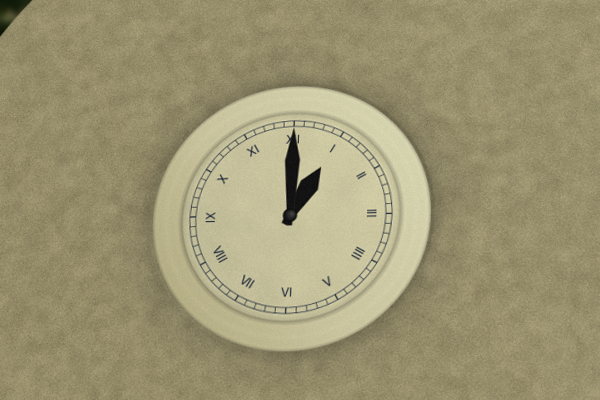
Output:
1.00
